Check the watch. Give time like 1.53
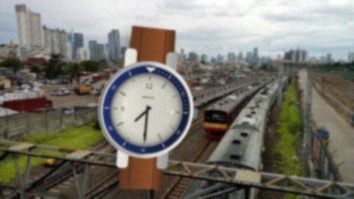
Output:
7.30
